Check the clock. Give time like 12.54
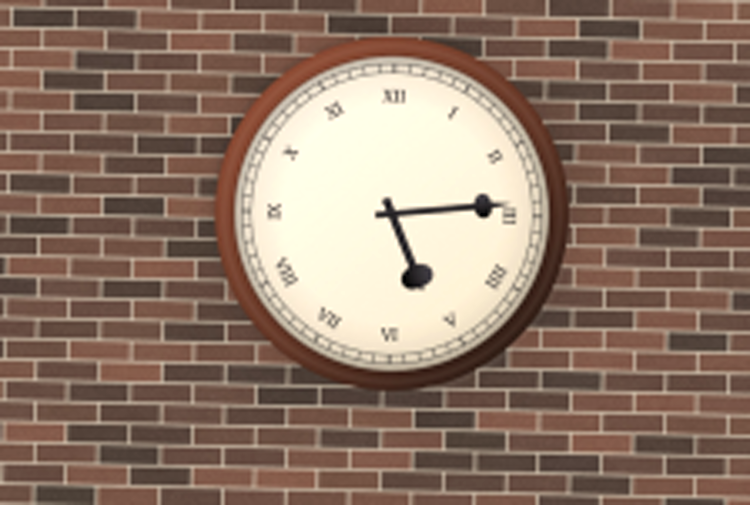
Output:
5.14
